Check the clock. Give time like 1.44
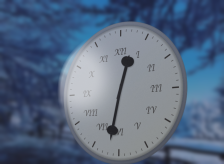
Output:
12.32
